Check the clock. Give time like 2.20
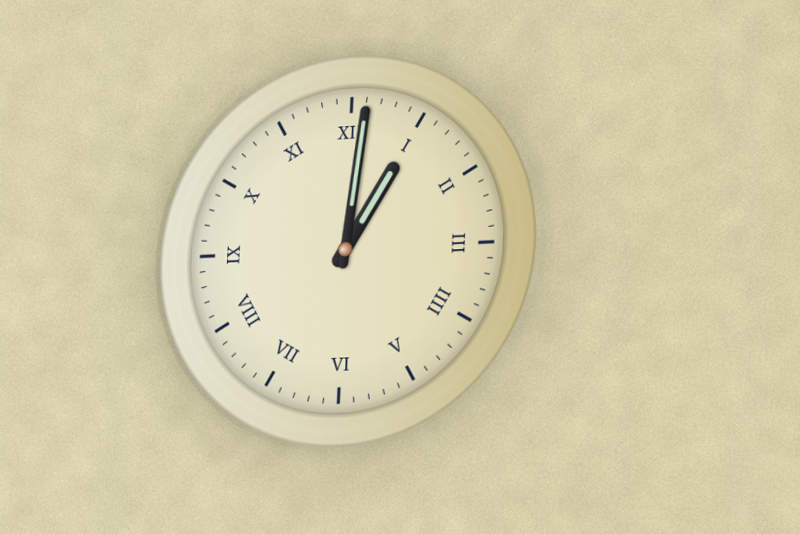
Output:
1.01
